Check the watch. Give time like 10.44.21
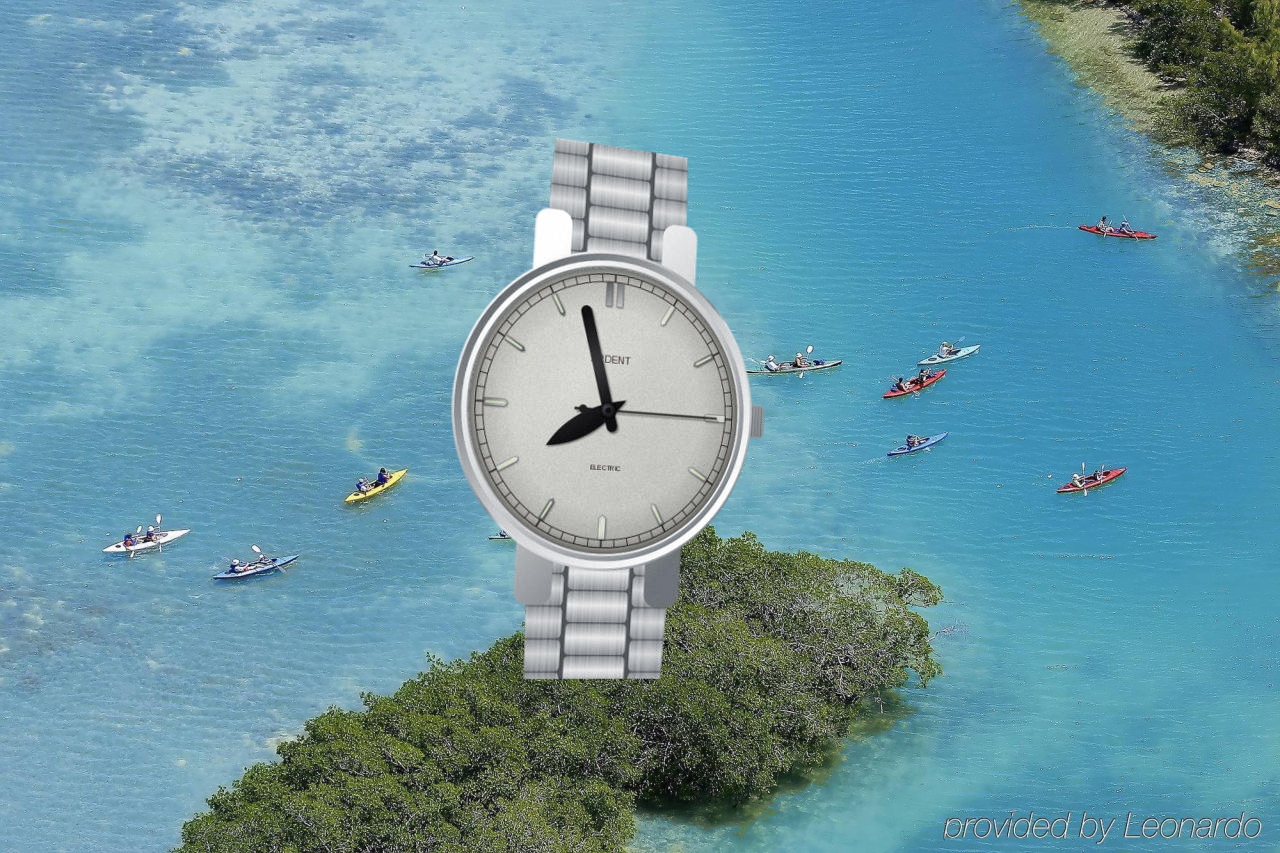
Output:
7.57.15
